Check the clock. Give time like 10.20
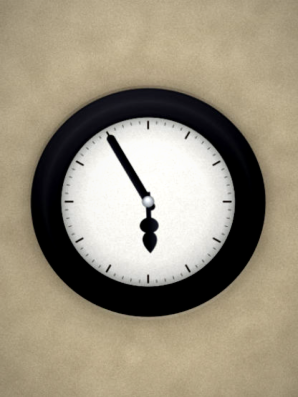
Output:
5.55
